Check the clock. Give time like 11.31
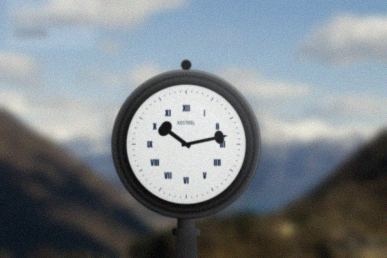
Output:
10.13
